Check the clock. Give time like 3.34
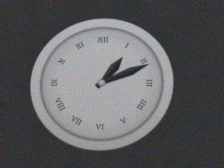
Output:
1.11
